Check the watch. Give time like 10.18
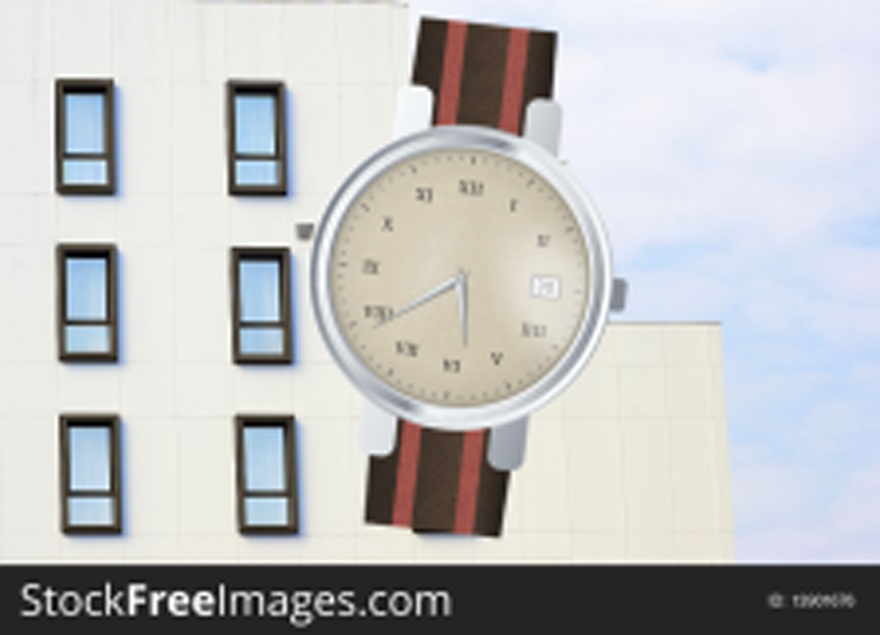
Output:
5.39
